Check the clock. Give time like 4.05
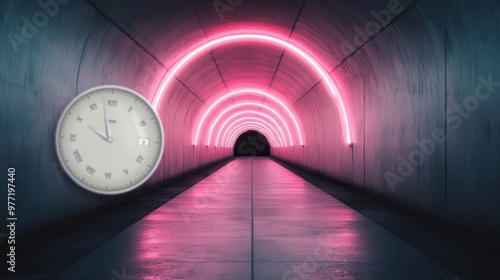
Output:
9.58
